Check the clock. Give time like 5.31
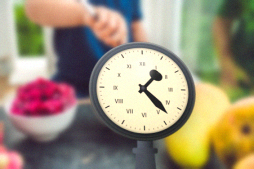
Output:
1.23
